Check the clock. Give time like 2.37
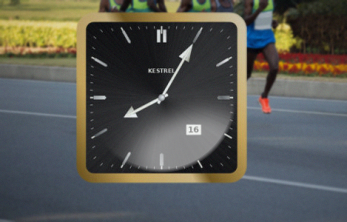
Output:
8.05
